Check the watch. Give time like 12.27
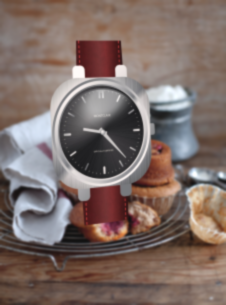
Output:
9.23
